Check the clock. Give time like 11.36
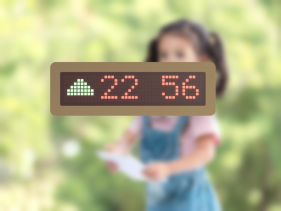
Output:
22.56
